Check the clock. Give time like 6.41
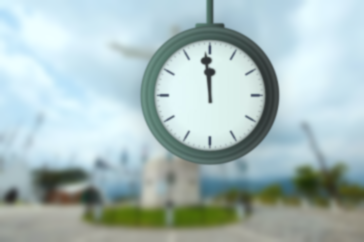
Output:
11.59
